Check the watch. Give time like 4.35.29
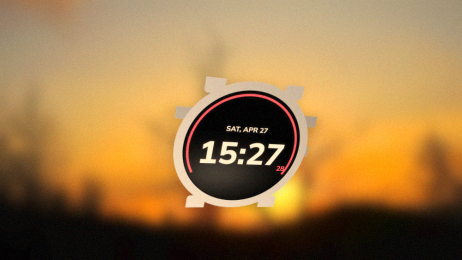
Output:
15.27.28
